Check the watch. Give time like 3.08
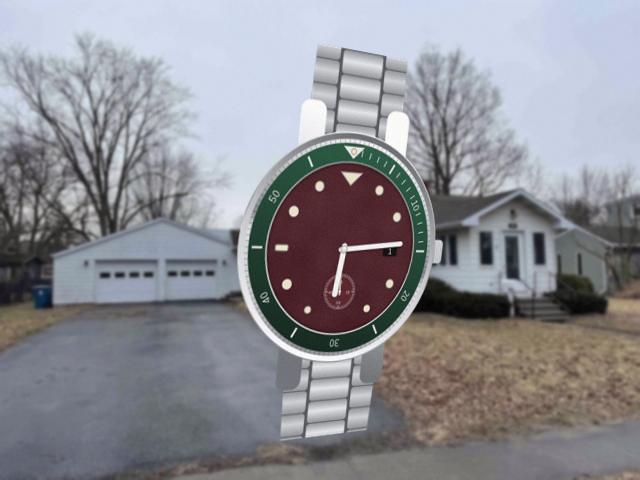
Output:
6.14
